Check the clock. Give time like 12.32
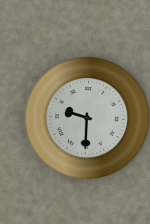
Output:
9.30
